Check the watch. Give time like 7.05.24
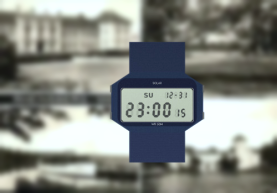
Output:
23.00.15
